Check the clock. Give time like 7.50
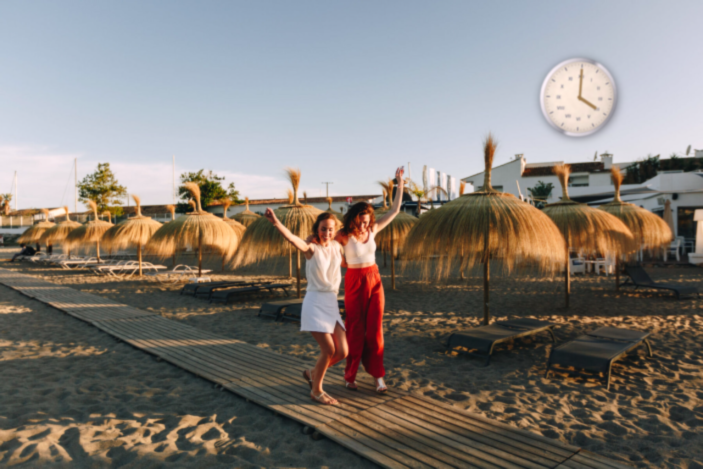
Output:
4.00
